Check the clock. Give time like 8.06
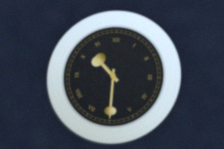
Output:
10.30
